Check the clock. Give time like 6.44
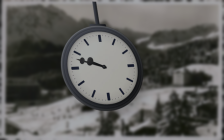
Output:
9.48
